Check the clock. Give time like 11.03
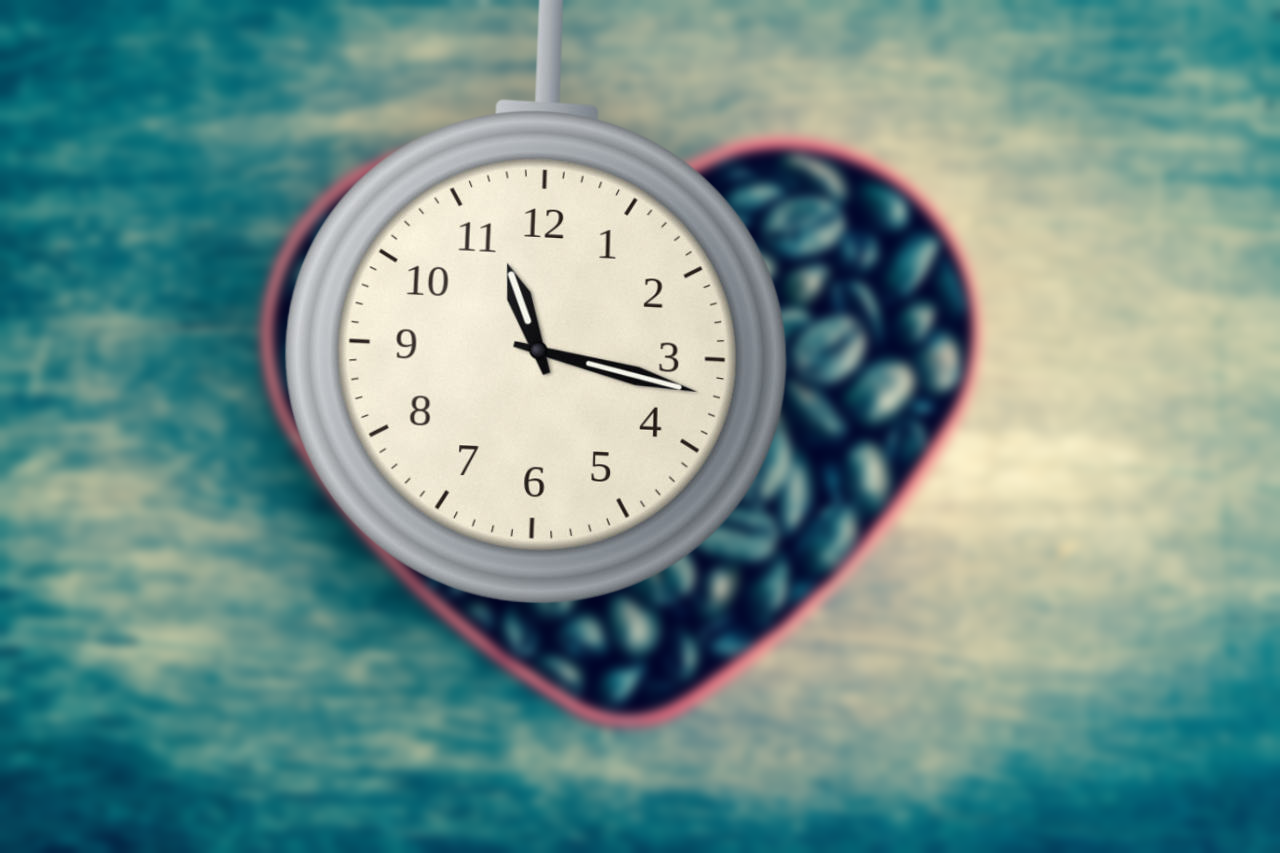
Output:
11.17
